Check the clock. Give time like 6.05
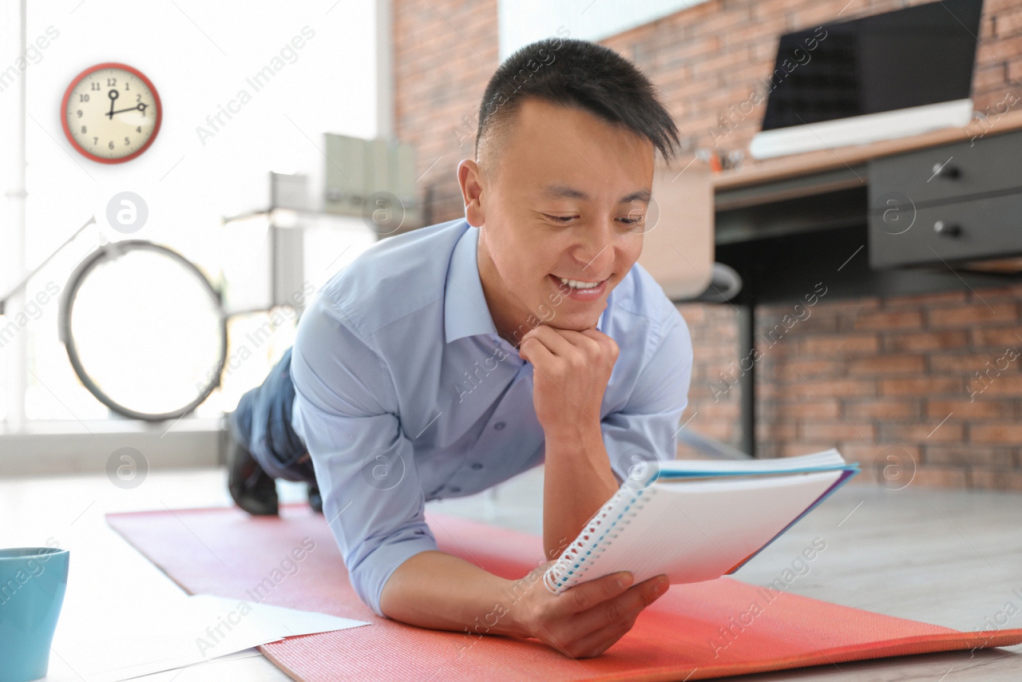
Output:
12.13
